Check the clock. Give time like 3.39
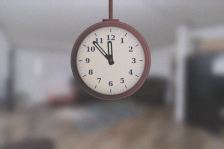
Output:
11.53
